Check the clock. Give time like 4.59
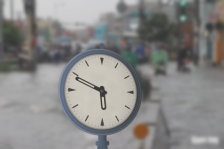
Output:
5.49
